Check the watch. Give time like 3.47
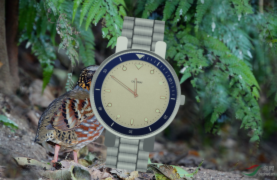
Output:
11.50
